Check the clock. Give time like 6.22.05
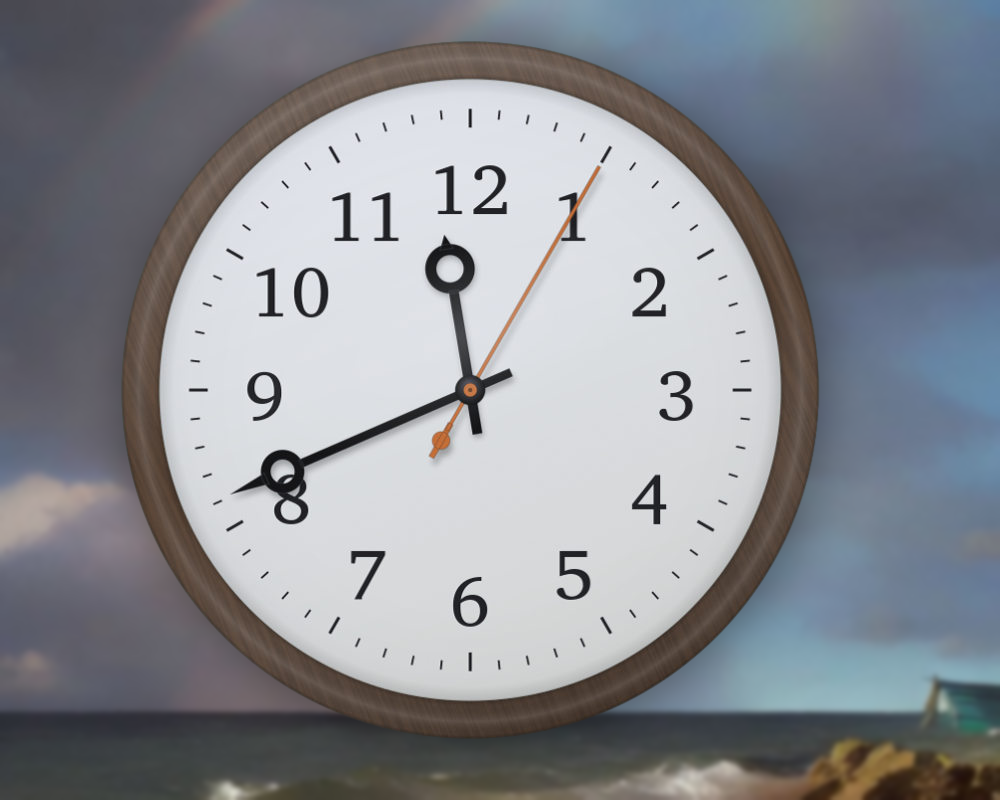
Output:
11.41.05
